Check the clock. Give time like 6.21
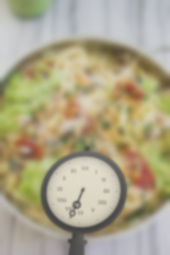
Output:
6.33
